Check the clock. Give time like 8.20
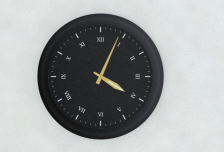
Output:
4.04
